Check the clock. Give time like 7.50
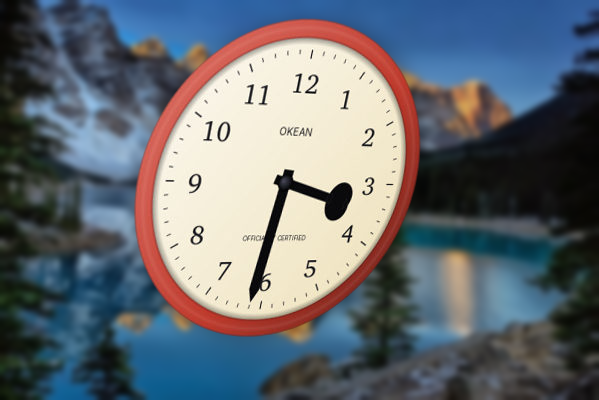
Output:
3.31
